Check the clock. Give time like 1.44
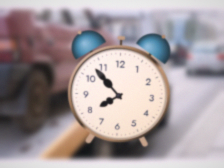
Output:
7.53
